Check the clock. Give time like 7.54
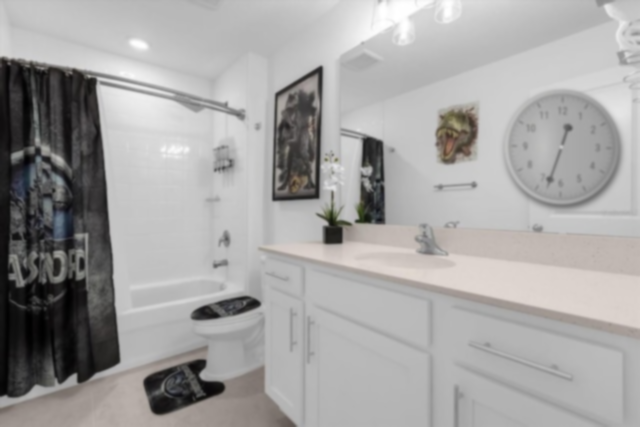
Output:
12.33
